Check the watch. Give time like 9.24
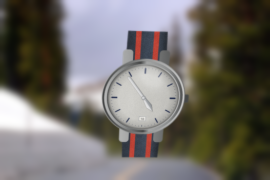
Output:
4.54
